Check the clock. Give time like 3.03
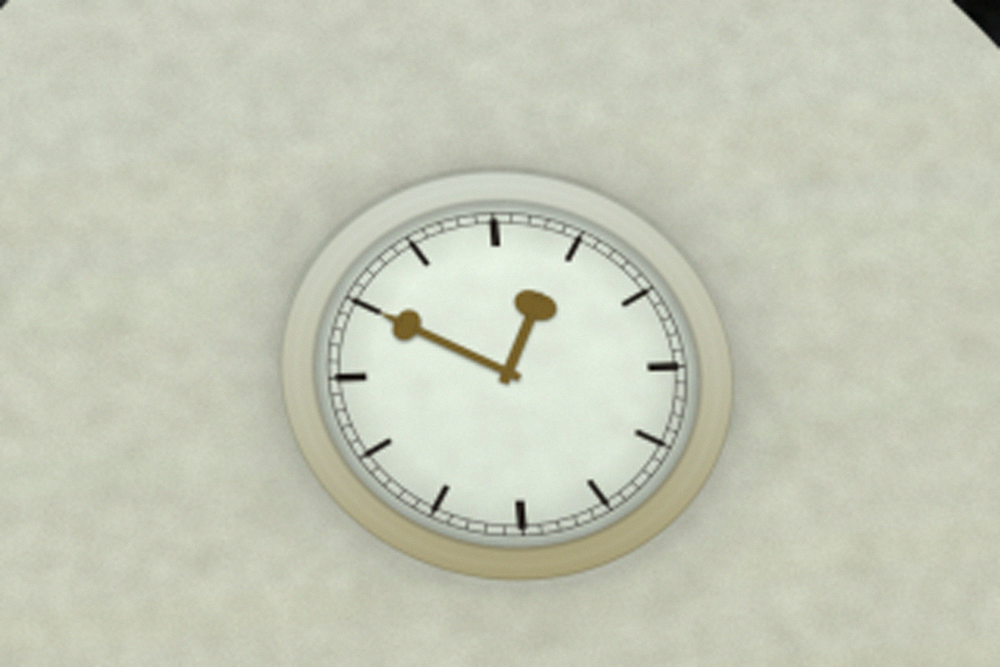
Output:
12.50
